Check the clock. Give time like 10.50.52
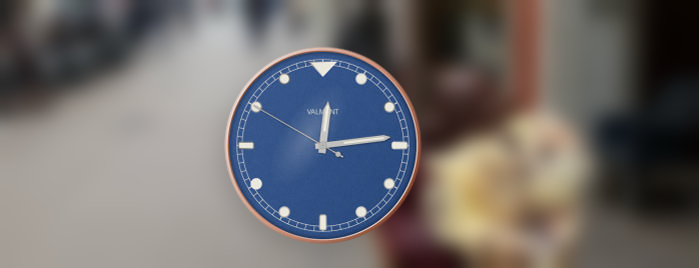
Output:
12.13.50
